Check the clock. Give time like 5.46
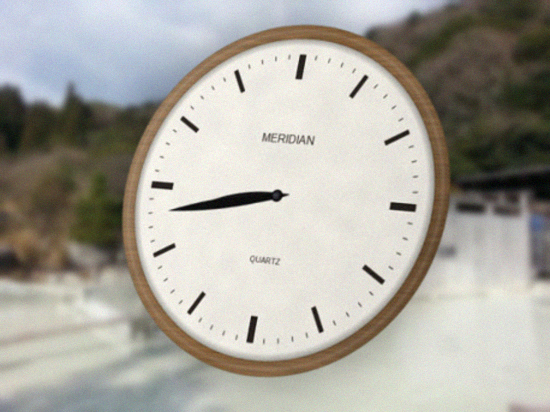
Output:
8.43
